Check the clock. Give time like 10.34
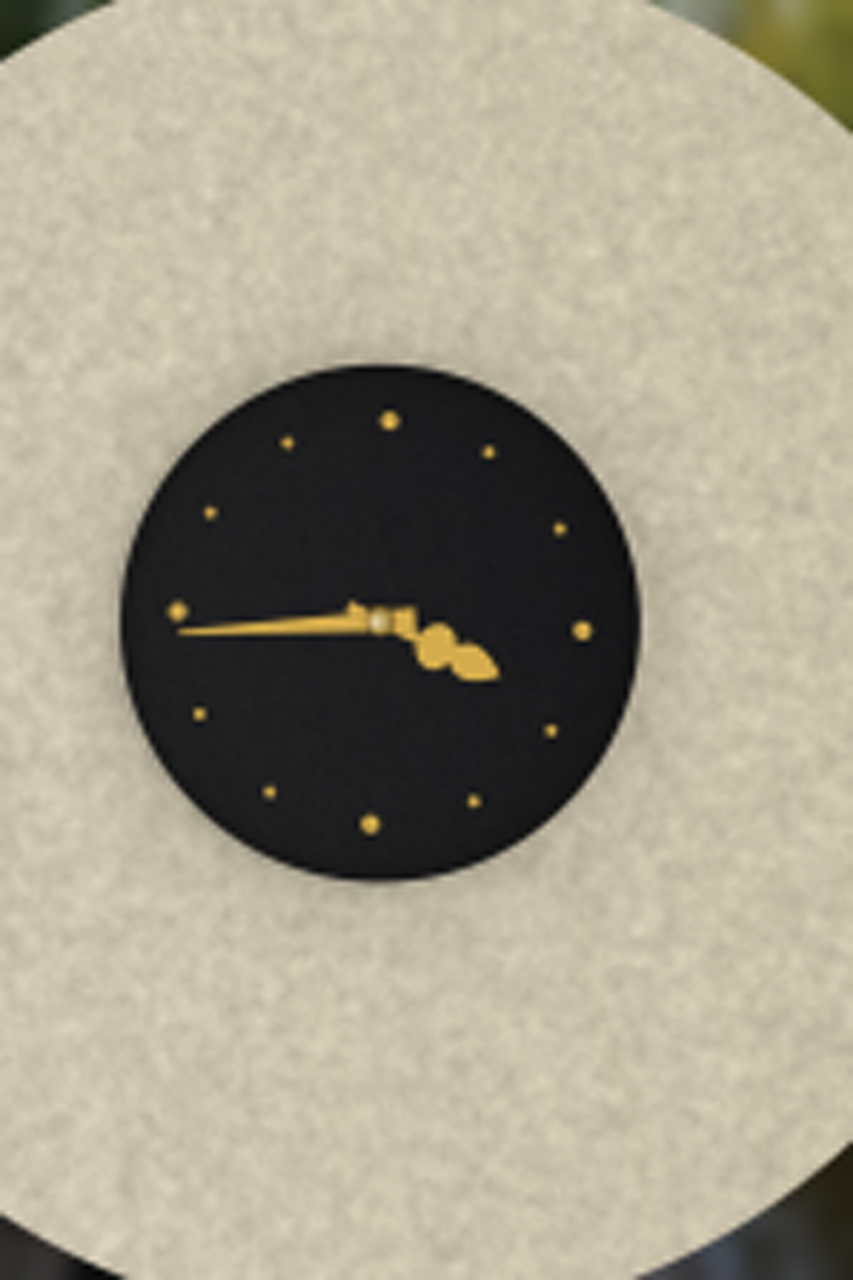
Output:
3.44
